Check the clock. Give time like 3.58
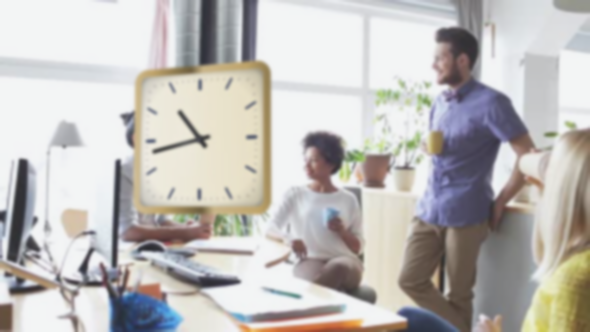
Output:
10.43
